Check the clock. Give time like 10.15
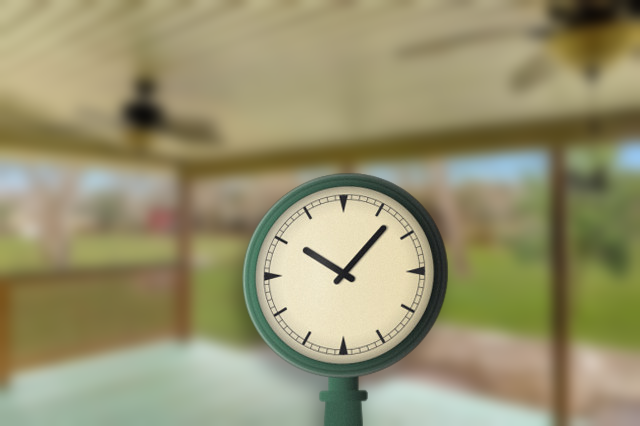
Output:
10.07
